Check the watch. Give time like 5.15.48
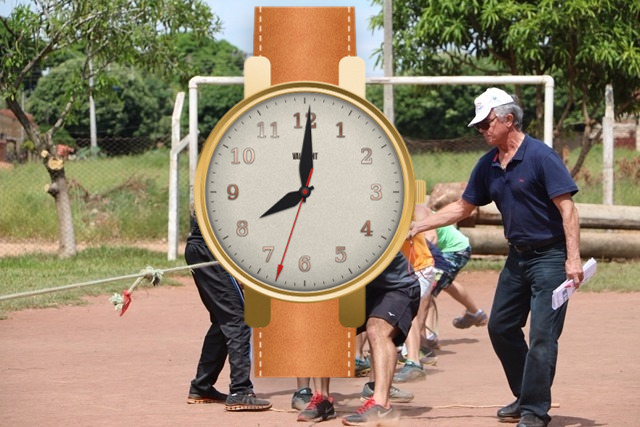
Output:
8.00.33
